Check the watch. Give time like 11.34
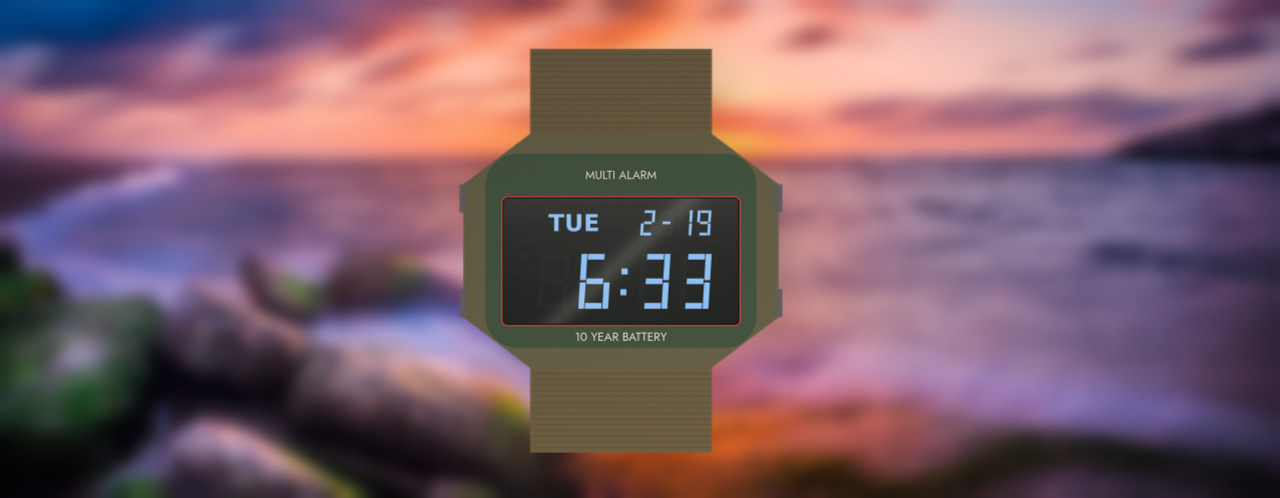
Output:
6.33
